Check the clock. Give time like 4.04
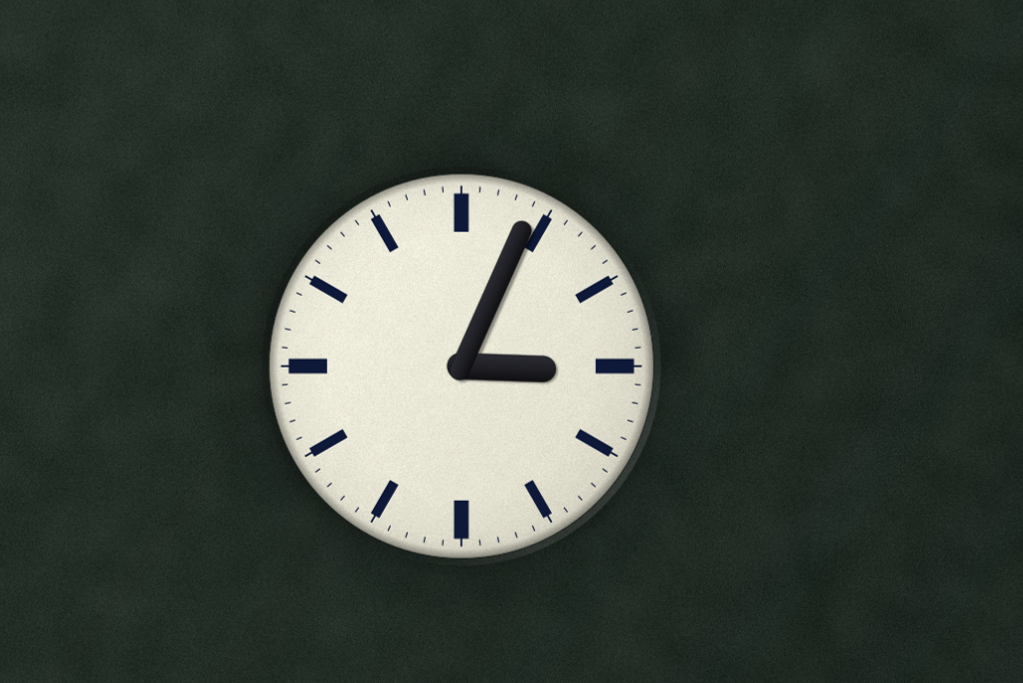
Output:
3.04
